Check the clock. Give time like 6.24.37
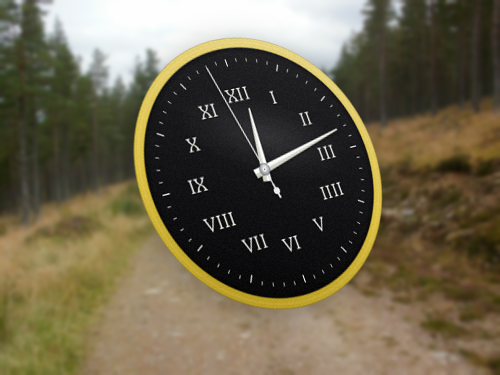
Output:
12.12.58
